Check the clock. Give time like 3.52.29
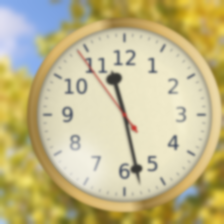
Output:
11.27.54
